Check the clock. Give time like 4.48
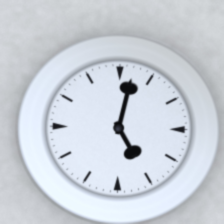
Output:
5.02
